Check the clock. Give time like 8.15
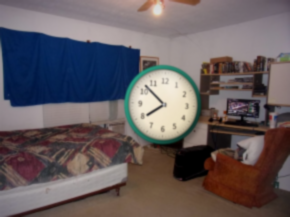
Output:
7.52
